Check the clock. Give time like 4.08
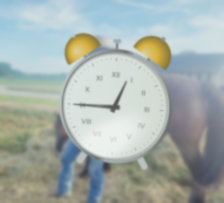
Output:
12.45
